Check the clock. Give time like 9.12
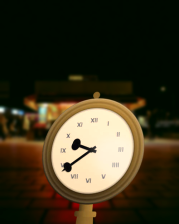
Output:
9.39
